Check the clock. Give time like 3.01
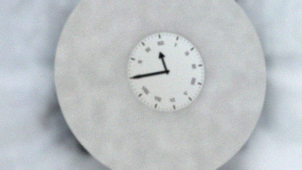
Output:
11.45
